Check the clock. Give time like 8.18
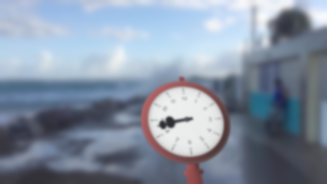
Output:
8.43
